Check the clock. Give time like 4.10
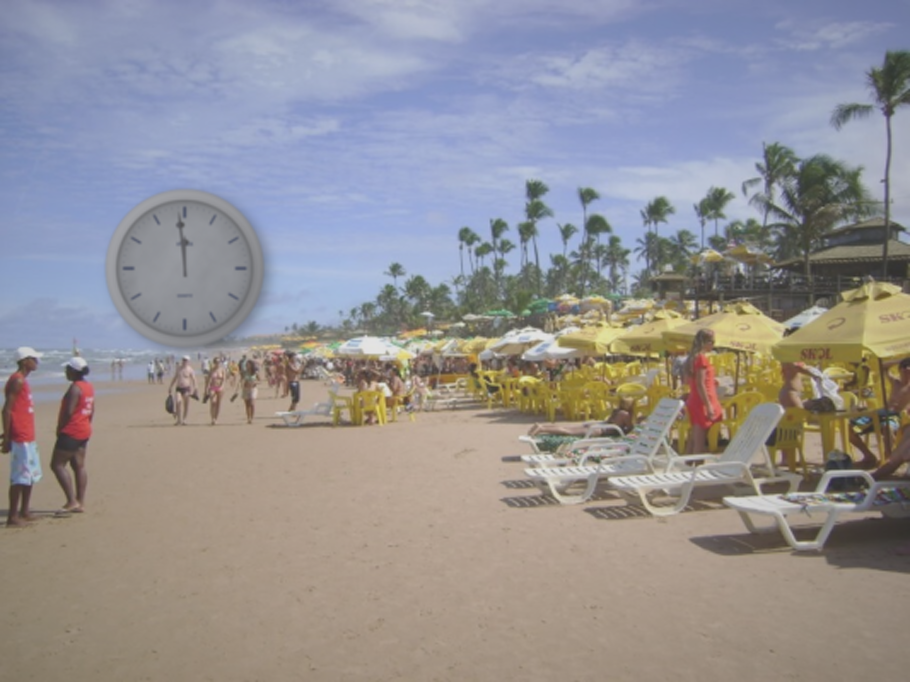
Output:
11.59
